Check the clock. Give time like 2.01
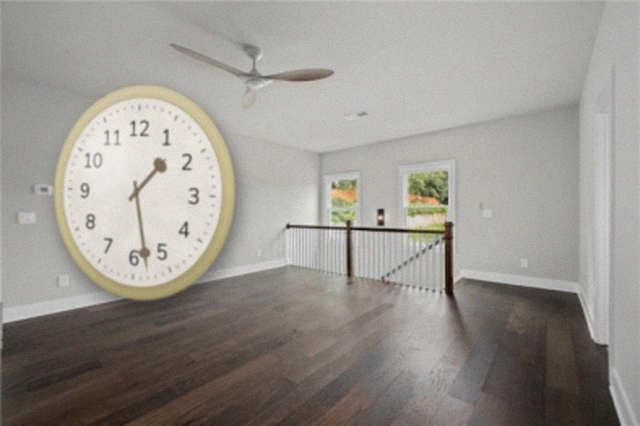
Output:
1.28
